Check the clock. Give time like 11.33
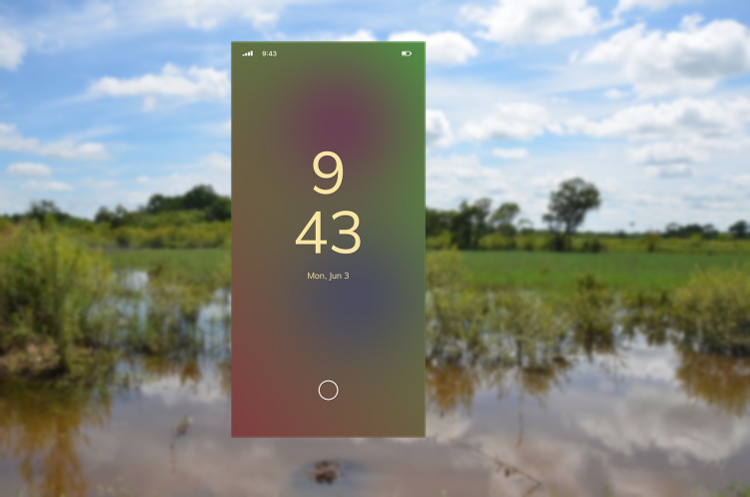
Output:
9.43
